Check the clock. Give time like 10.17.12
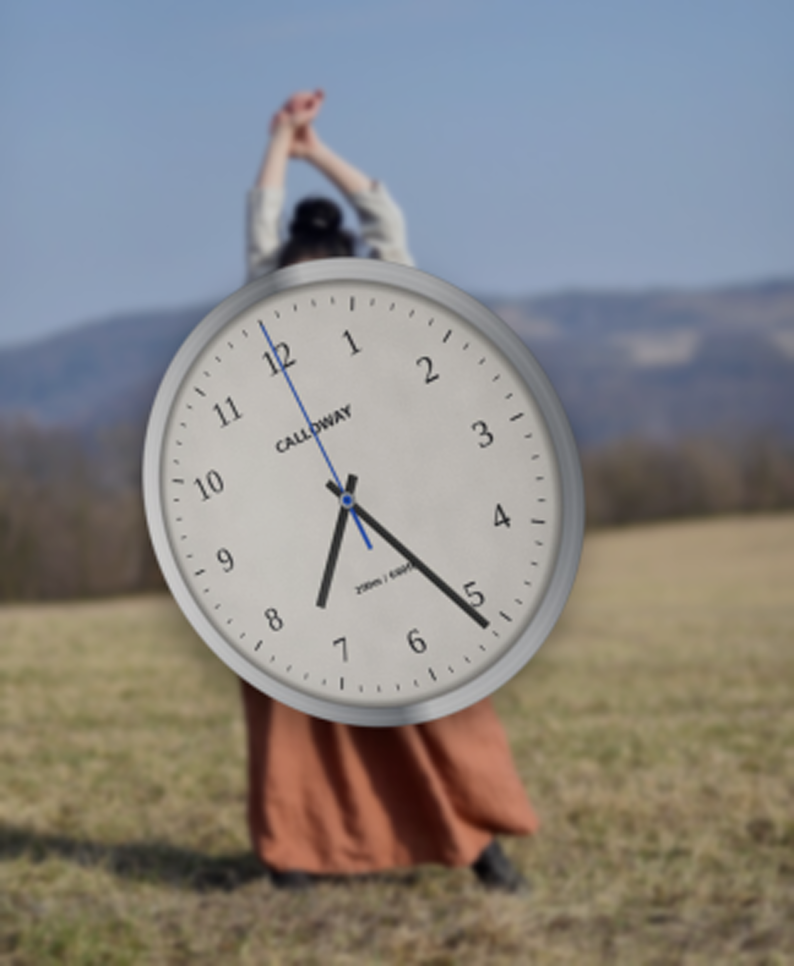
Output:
7.26.00
